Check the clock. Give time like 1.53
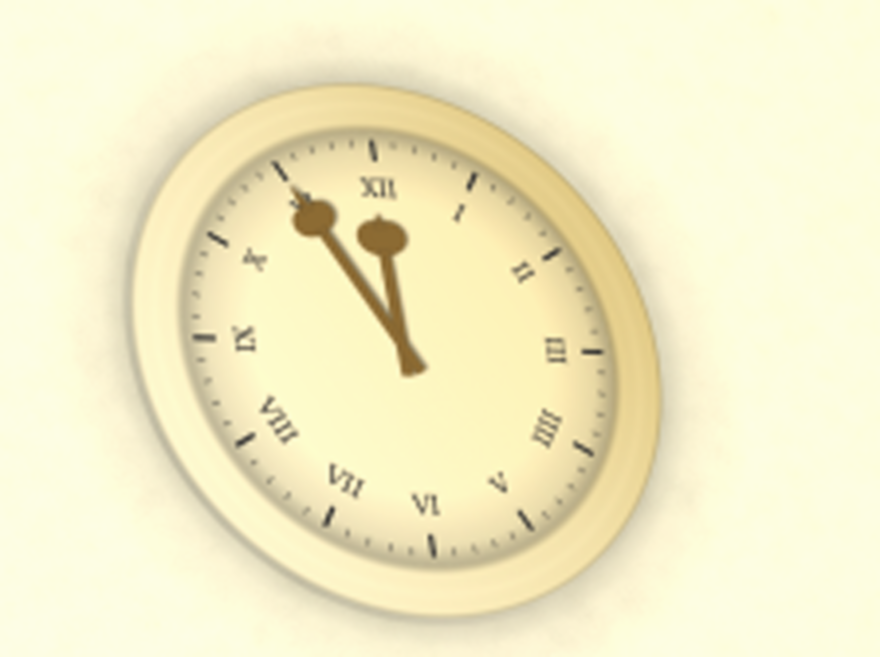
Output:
11.55
